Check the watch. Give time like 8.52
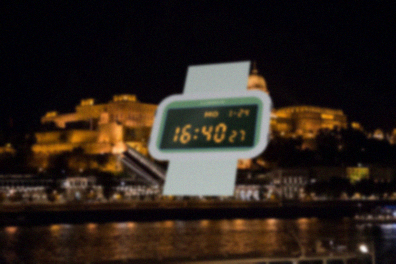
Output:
16.40
